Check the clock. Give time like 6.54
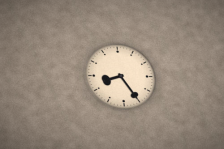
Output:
8.25
